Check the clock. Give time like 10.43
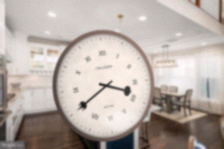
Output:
3.40
